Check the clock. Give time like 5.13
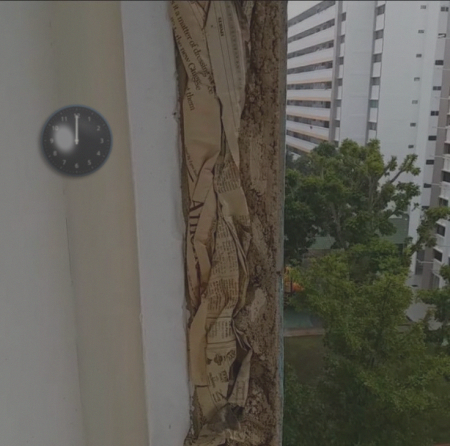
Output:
12.00
